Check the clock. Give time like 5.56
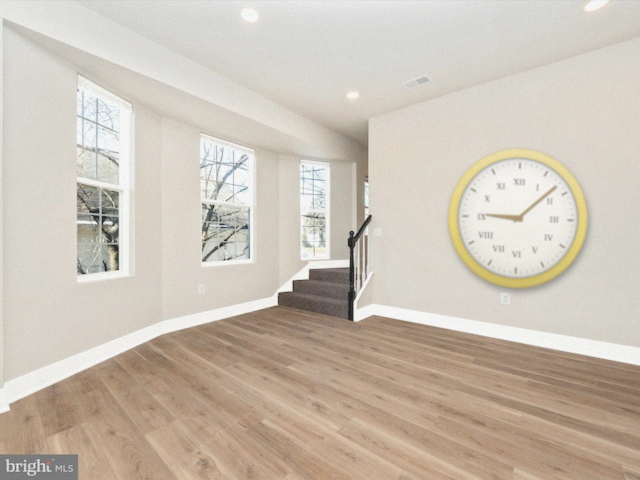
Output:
9.08
